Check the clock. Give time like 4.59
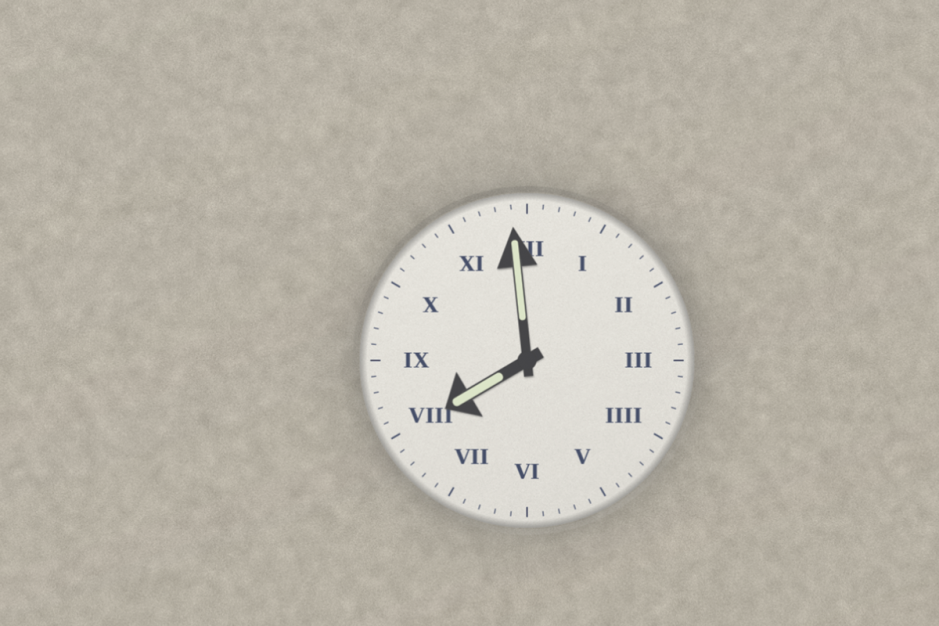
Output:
7.59
